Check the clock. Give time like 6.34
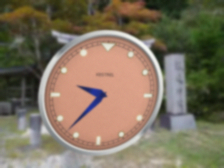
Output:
9.37
